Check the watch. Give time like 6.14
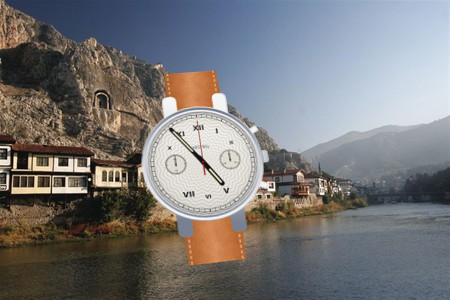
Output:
4.54
